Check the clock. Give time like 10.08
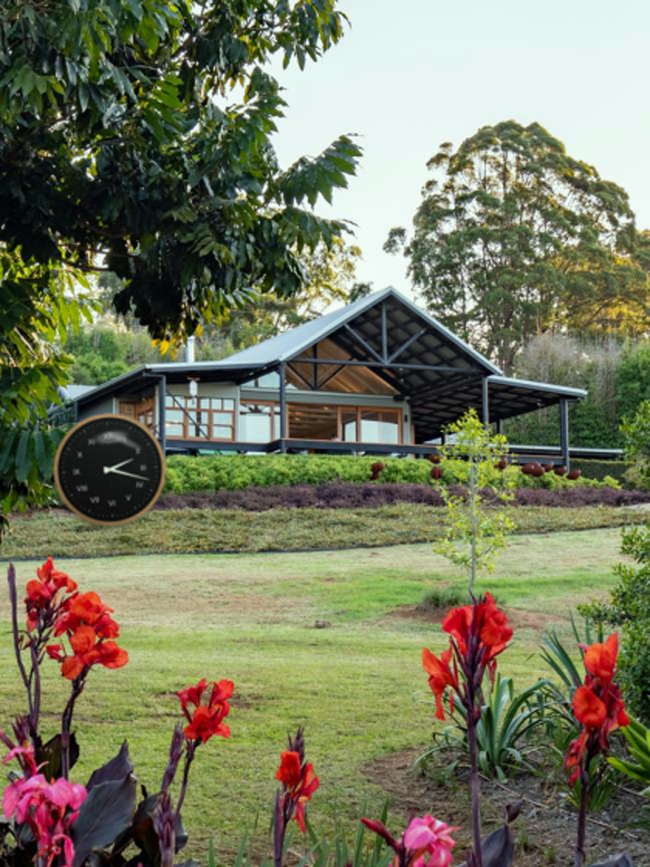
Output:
2.18
